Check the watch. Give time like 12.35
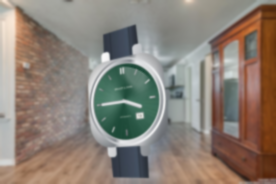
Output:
3.45
